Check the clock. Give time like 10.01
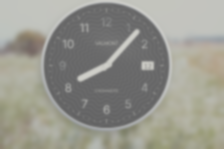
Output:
8.07
